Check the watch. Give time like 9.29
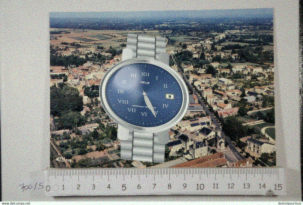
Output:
5.26
